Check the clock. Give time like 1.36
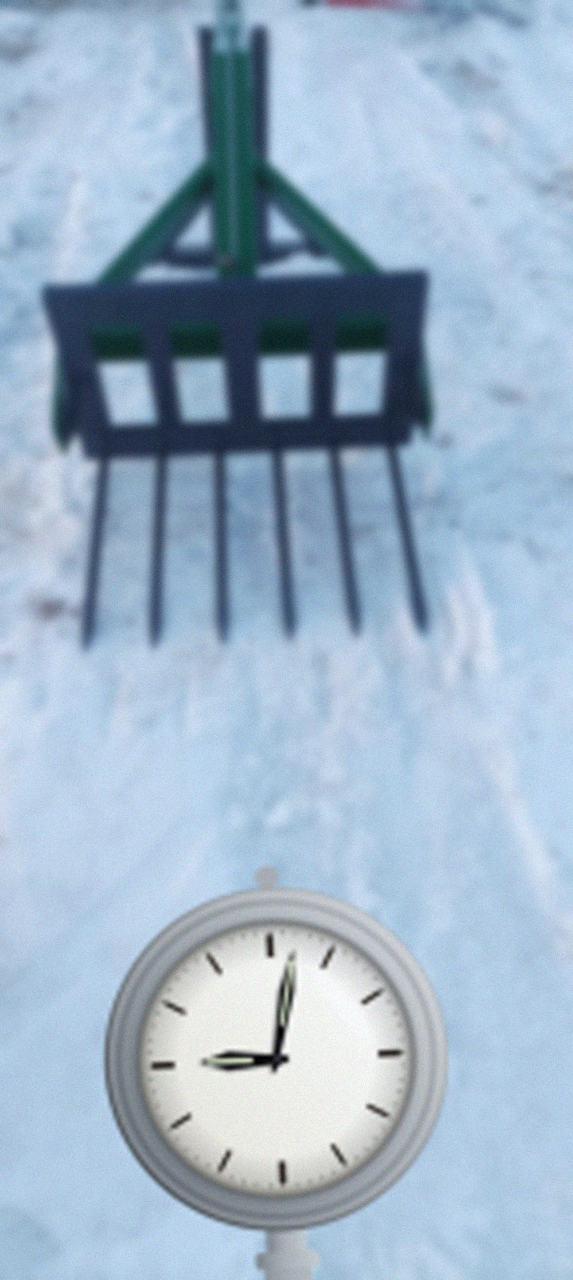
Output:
9.02
